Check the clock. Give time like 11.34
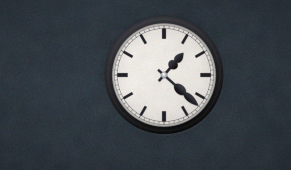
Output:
1.22
